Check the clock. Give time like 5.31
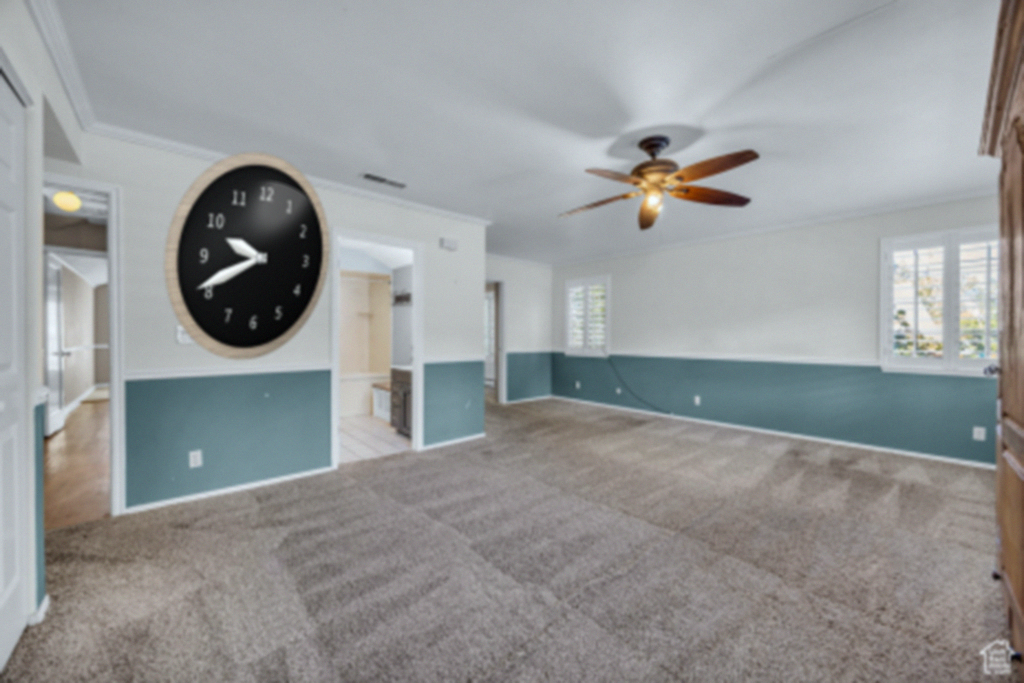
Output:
9.41
